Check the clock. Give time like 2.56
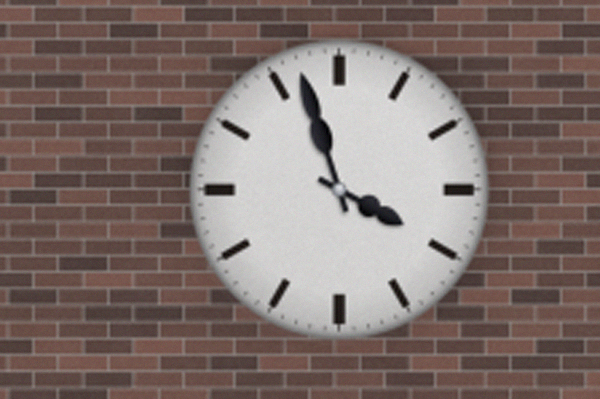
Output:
3.57
